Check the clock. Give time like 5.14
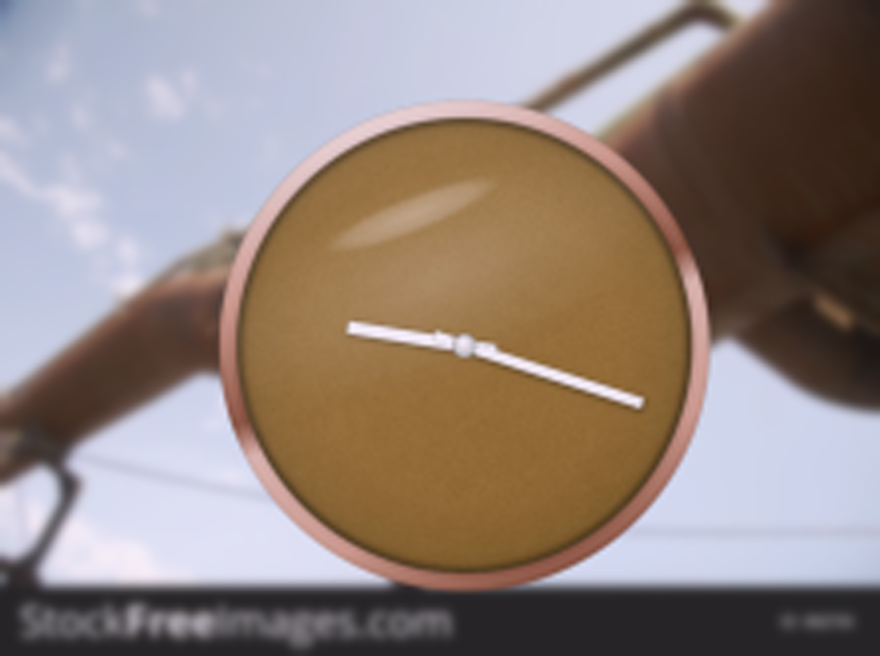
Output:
9.18
